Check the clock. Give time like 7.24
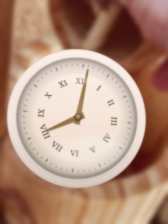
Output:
8.01
